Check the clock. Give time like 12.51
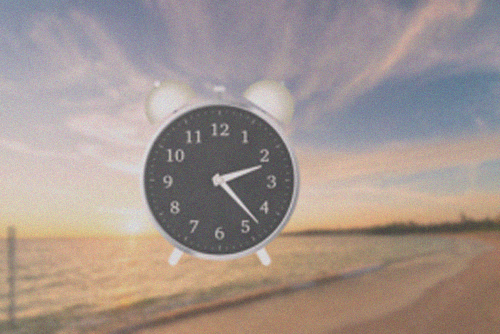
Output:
2.23
